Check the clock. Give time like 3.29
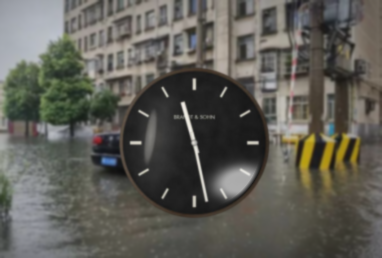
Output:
11.28
